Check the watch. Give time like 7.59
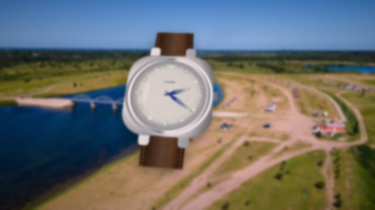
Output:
2.21
